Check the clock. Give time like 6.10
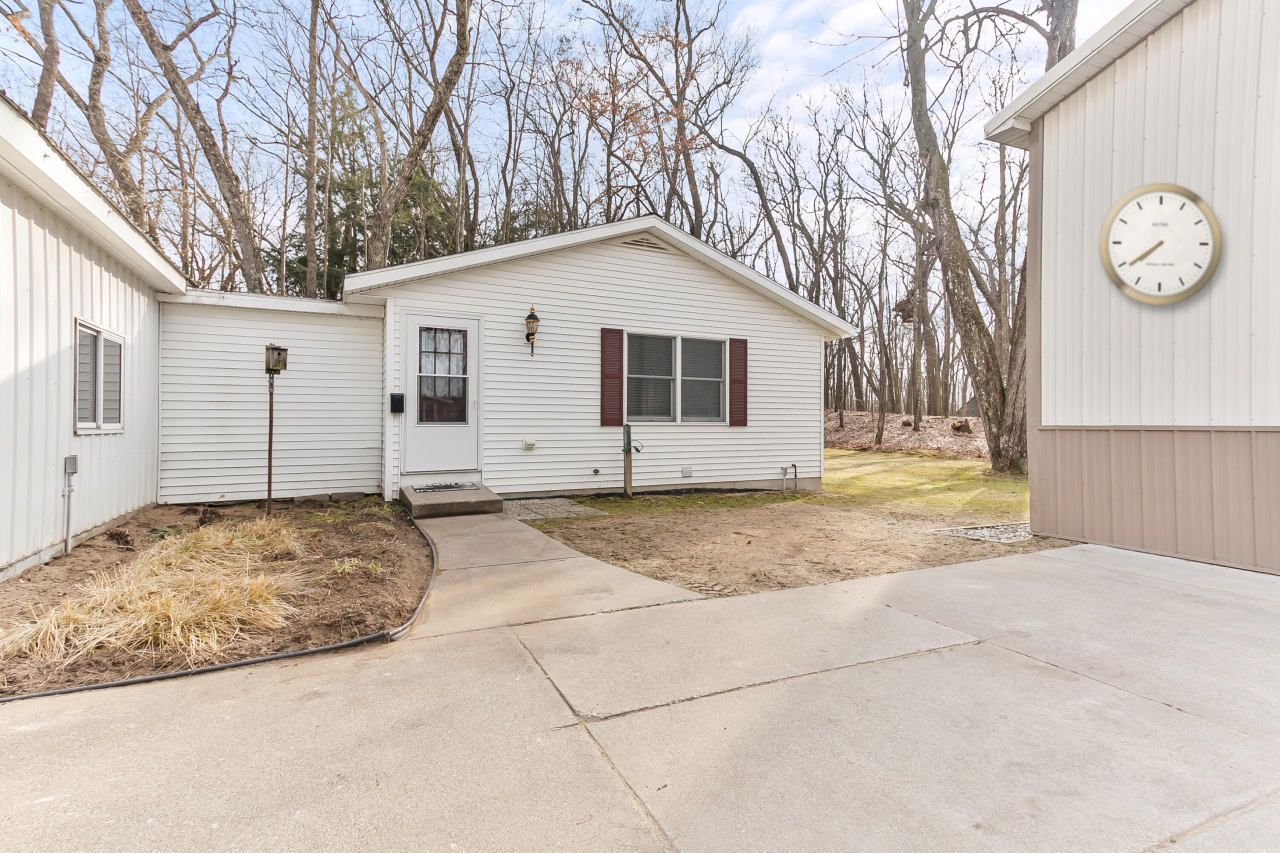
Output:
7.39
